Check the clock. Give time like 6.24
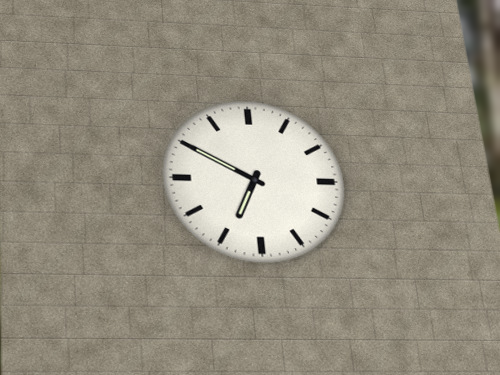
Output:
6.50
